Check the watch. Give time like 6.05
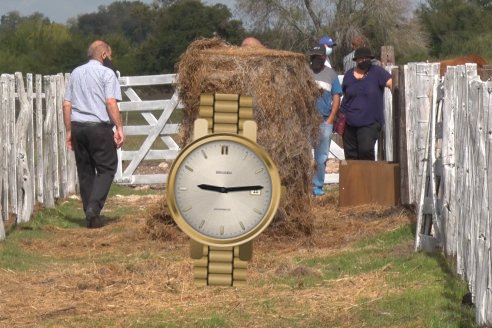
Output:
9.14
